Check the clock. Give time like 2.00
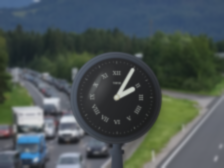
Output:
2.05
